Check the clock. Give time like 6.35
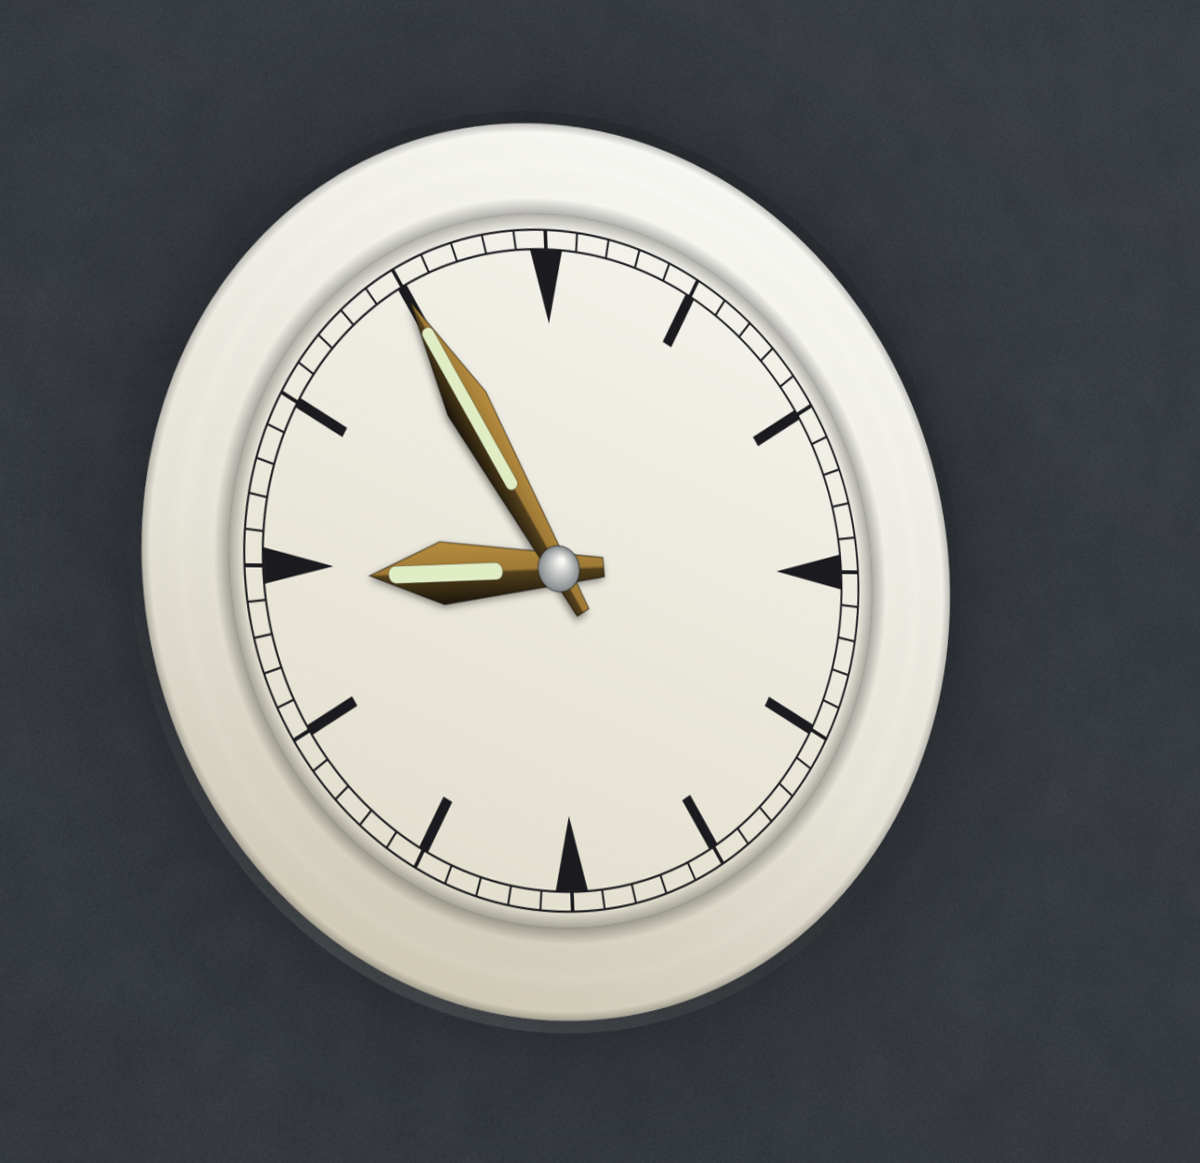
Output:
8.55
